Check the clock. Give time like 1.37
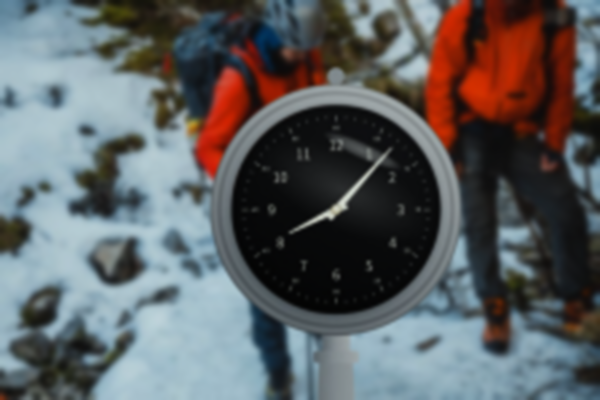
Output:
8.07
